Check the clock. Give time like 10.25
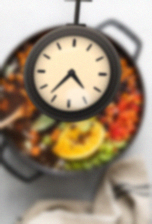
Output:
4.37
